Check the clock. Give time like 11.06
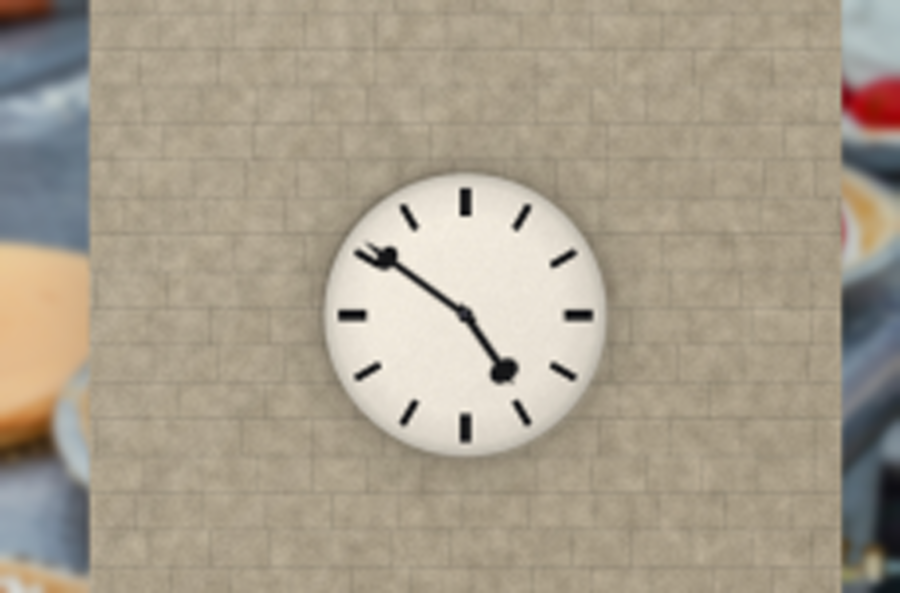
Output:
4.51
